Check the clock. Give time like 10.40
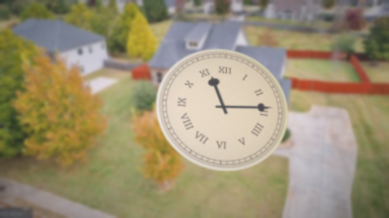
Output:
11.14
